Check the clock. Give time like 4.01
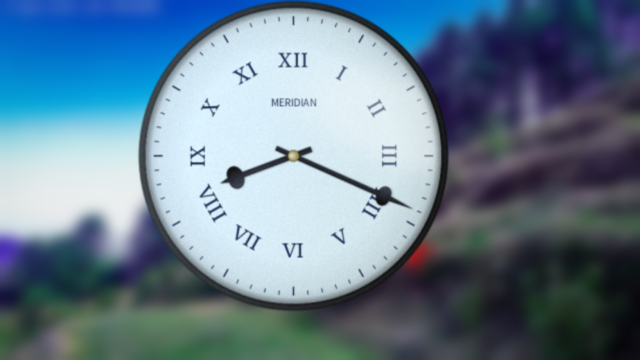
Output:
8.19
